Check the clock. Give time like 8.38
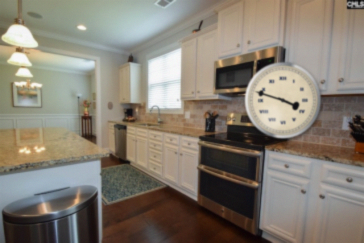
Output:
3.48
